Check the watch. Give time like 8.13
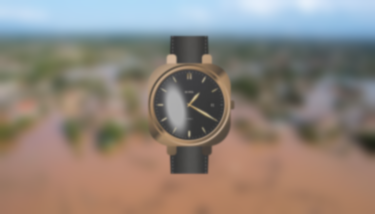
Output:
1.20
